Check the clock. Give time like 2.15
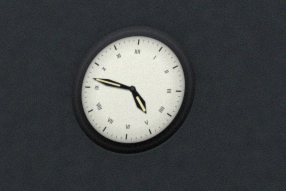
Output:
4.47
